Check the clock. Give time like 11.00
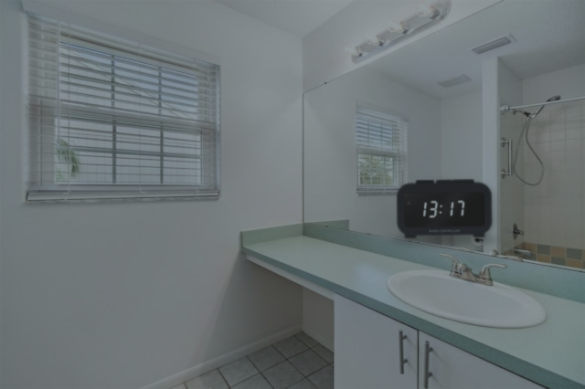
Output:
13.17
